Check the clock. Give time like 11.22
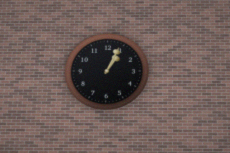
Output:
1.04
